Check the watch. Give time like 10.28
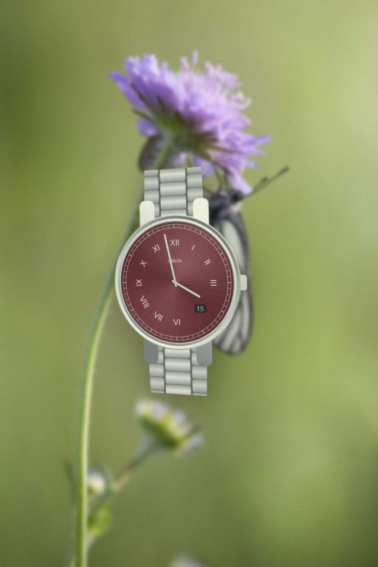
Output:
3.58
